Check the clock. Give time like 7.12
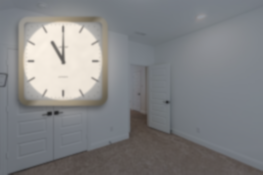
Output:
11.00
